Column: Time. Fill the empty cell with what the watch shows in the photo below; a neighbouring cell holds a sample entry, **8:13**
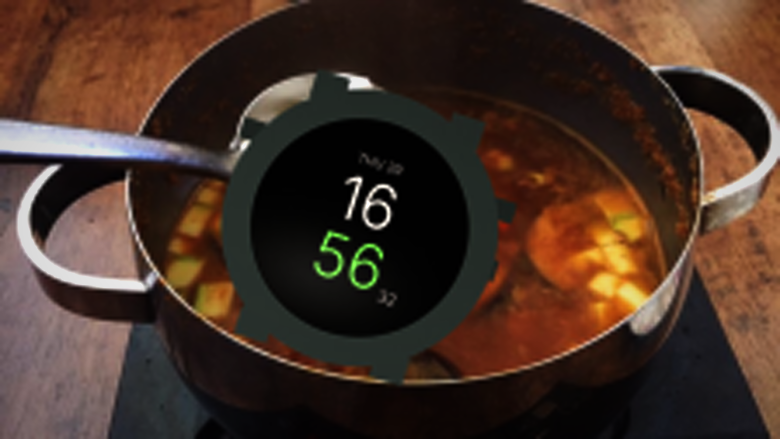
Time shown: **16:56**
